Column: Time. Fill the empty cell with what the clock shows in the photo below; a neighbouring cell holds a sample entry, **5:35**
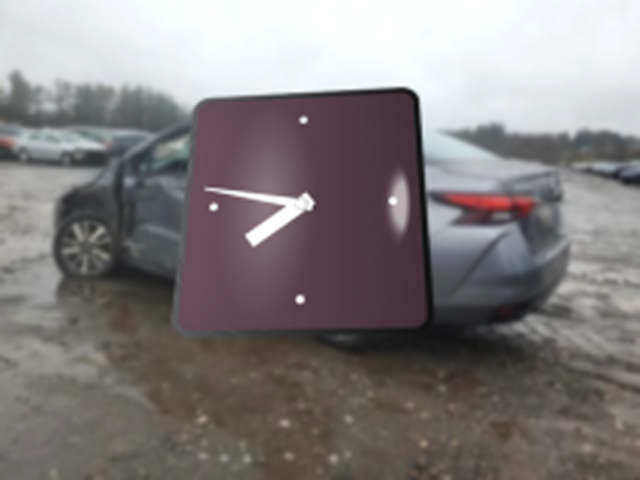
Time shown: **7:47**
